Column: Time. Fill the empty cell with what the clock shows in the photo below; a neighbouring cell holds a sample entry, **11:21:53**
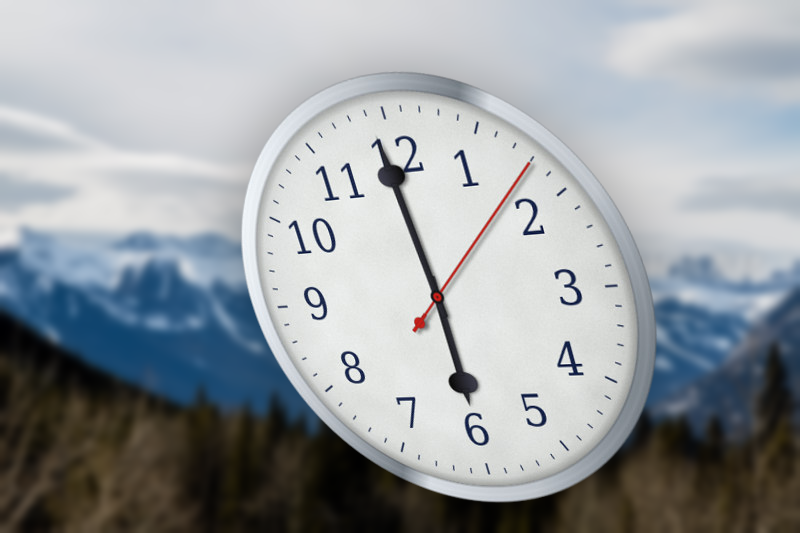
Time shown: **5:59:08**
